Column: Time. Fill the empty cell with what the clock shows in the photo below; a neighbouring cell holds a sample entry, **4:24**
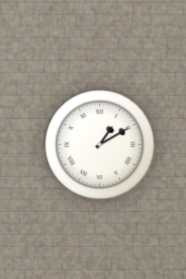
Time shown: **1:10**
